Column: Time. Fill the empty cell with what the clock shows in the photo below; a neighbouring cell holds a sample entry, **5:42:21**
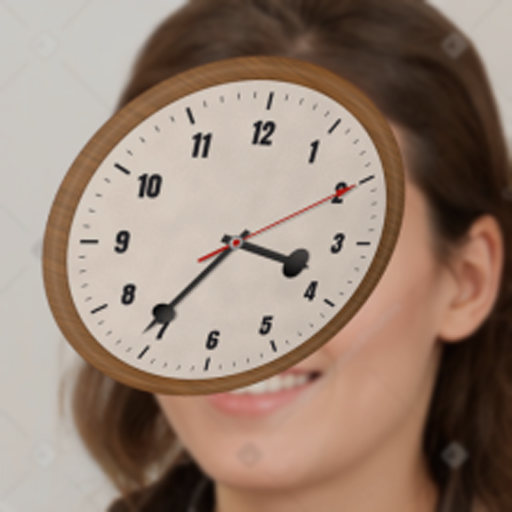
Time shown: **3:36:10**
